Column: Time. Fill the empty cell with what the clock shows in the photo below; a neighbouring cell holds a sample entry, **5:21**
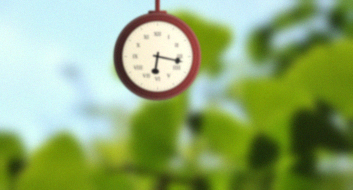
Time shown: **6:17**
